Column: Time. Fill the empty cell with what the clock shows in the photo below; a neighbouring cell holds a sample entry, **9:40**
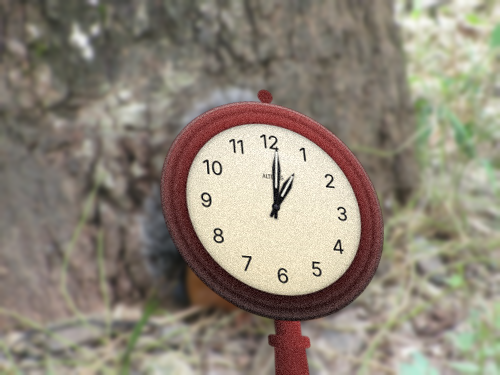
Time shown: **1:01**
